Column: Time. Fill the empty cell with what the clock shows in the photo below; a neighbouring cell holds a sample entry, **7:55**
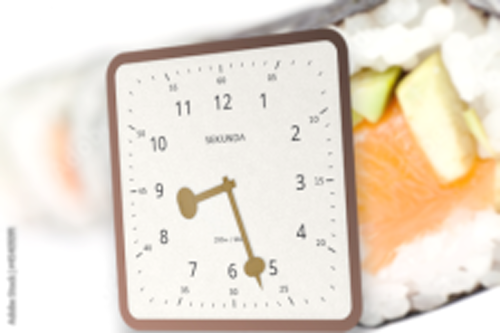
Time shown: **8:27**
